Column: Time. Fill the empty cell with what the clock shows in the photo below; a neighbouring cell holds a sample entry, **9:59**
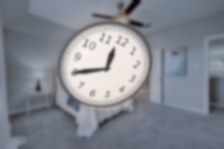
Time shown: **11:40**
